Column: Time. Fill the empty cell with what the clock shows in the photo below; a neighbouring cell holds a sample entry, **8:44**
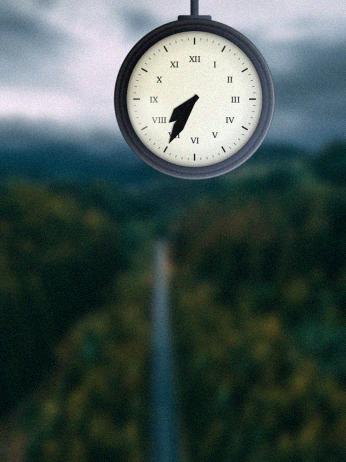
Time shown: **7:35**
